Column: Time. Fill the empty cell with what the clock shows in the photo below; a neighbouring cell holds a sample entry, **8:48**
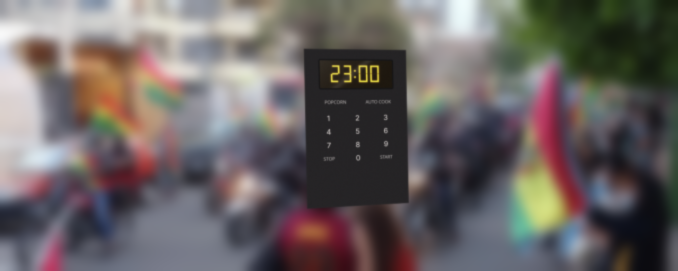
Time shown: **23:00**
